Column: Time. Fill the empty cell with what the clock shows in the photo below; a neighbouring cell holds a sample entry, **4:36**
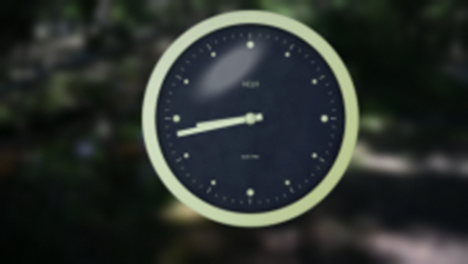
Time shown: **8:43**
